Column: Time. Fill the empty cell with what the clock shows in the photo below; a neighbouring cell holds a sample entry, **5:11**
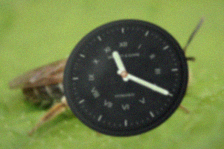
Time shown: **11:20**
